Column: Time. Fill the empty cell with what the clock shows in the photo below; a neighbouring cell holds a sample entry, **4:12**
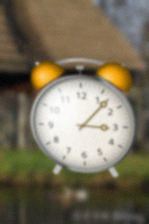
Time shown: **3:07**
